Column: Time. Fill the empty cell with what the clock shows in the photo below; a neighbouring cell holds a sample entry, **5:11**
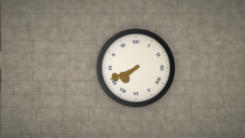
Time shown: **7:41**
